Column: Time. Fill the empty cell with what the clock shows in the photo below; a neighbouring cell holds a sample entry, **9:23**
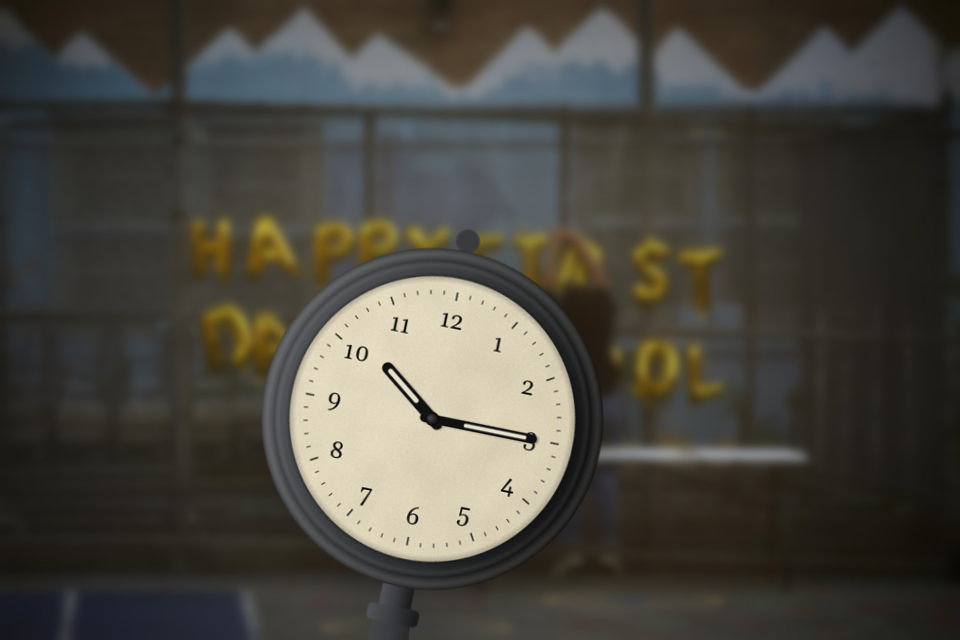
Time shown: **10:15**
